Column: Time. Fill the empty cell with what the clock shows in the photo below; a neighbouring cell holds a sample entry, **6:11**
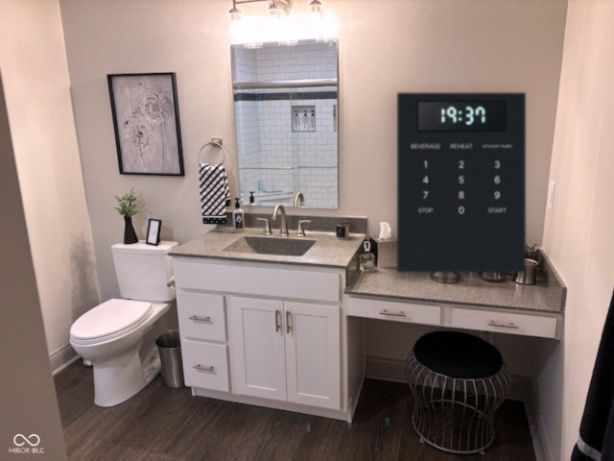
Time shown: **19:37**
